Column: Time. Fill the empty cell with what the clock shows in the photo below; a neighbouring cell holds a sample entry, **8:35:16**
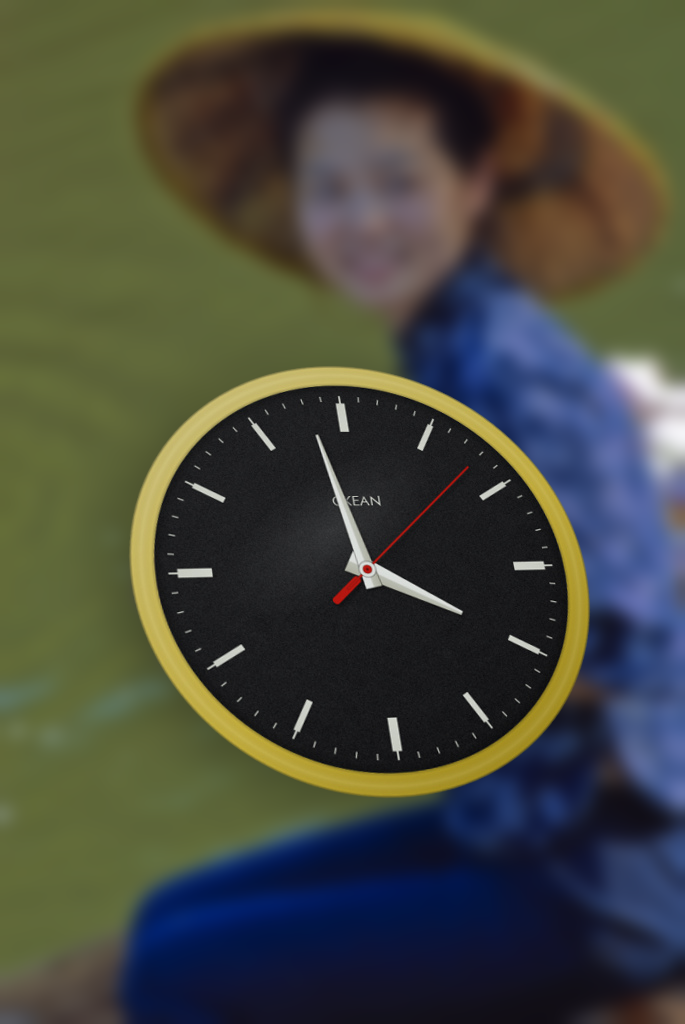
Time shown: **3:58:08**
